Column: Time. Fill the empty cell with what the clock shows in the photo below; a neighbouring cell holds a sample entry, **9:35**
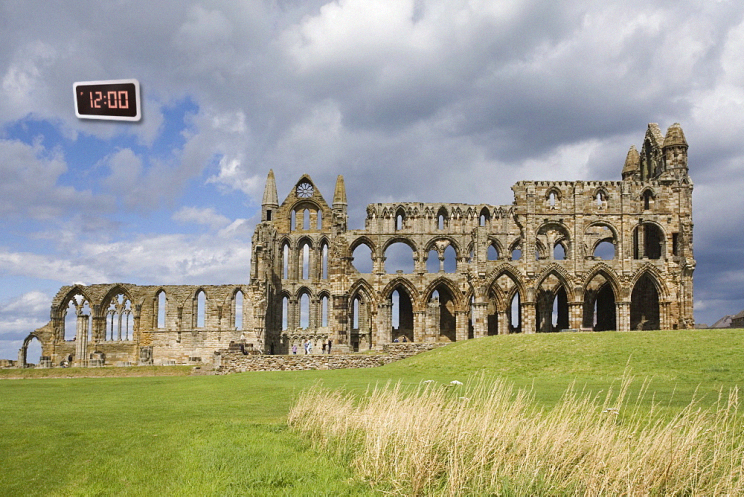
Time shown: **12:00**
